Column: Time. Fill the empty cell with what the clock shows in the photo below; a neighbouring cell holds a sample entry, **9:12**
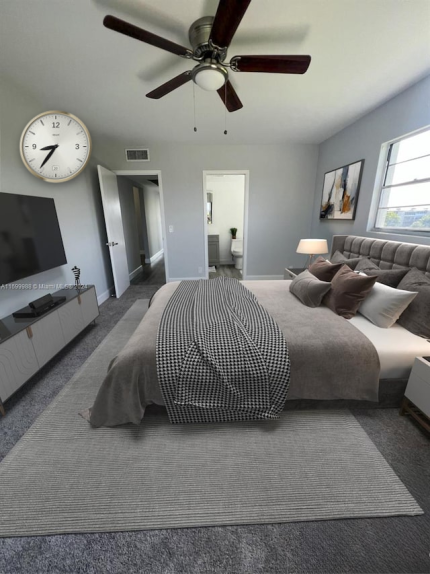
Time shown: **8:36**
